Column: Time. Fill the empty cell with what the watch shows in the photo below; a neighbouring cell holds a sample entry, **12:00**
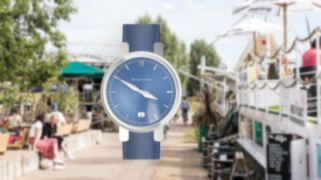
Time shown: **3:50**
